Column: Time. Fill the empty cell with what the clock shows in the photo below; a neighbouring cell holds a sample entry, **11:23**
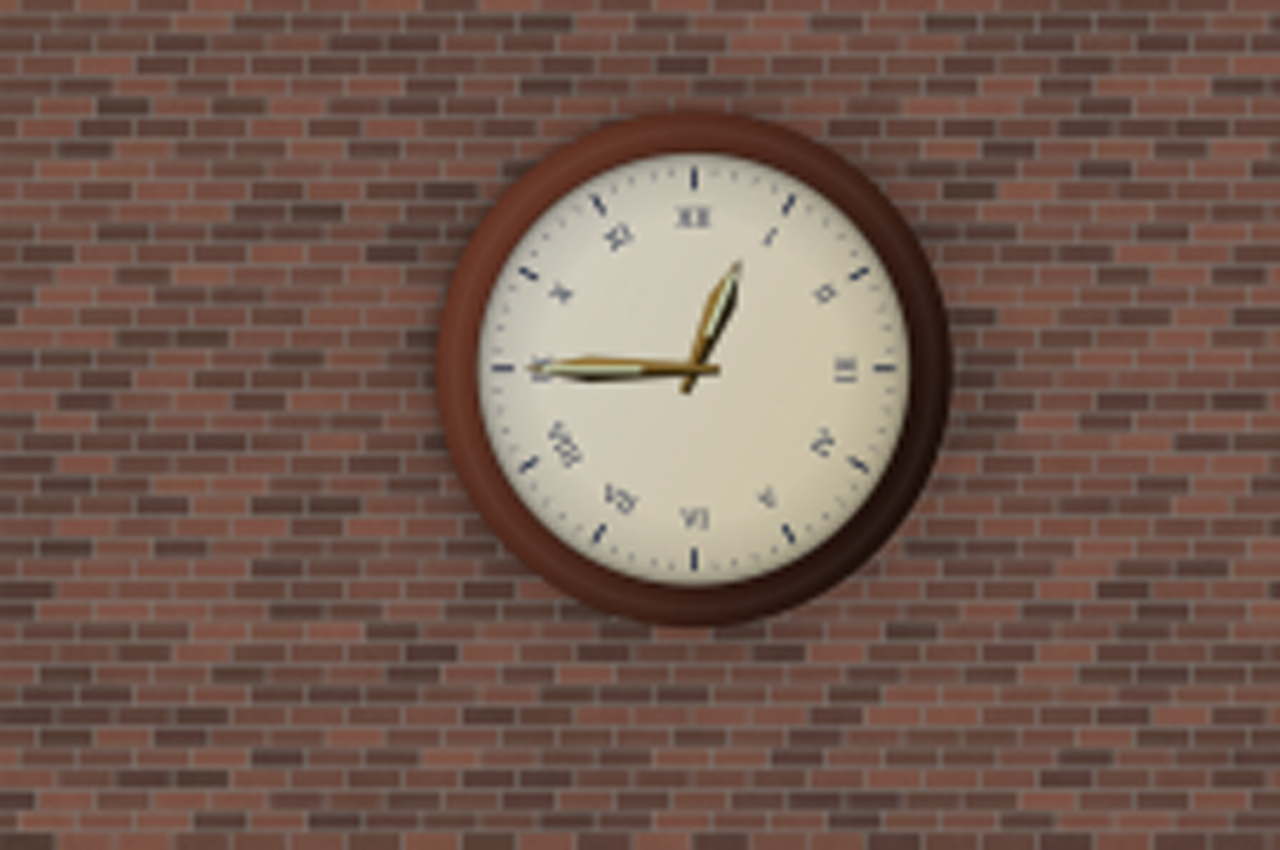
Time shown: **12:45**
